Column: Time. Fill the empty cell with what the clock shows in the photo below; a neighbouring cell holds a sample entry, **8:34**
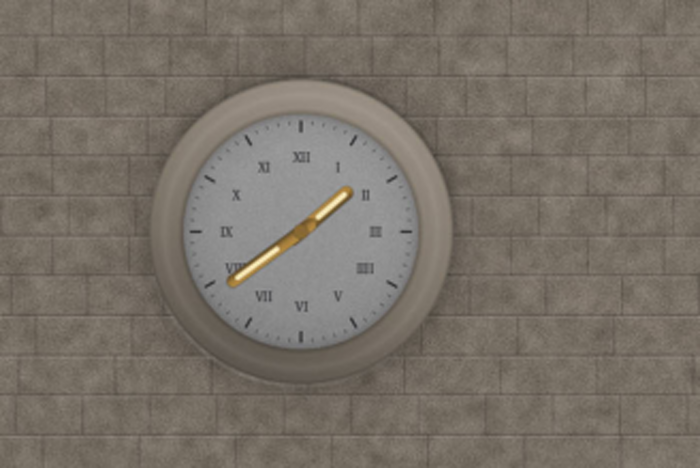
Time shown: **1:39**
